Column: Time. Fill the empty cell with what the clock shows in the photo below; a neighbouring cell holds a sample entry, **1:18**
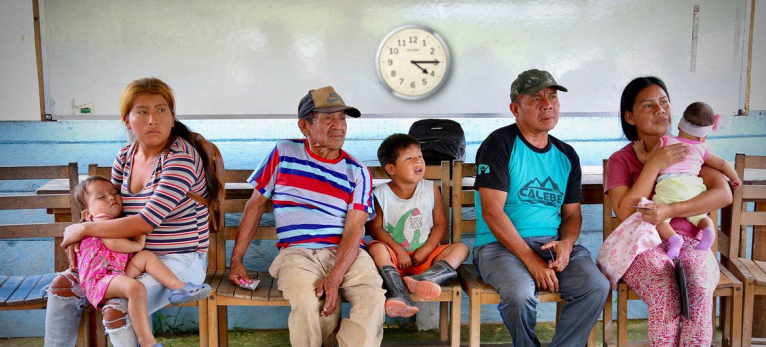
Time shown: **4:15**
